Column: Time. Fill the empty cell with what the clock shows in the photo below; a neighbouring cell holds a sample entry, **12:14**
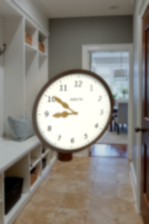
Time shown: **8:51**
